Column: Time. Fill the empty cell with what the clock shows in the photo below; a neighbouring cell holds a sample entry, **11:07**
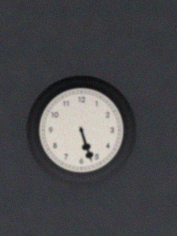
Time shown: **5:27**
